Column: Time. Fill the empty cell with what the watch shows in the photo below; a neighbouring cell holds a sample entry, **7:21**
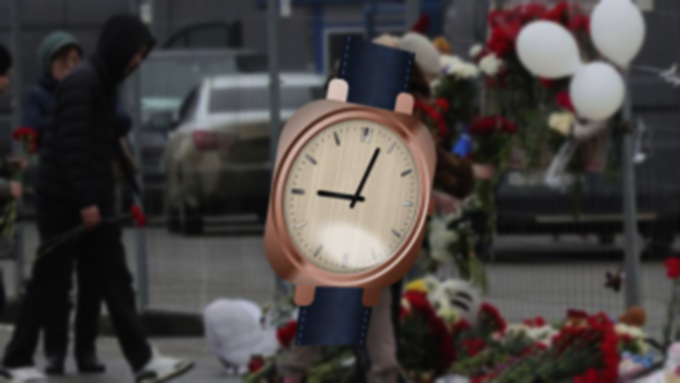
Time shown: **9:03**
